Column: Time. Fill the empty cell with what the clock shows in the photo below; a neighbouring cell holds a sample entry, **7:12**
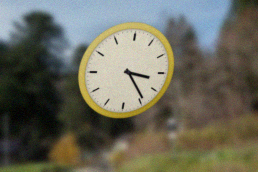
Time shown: **3:24**
